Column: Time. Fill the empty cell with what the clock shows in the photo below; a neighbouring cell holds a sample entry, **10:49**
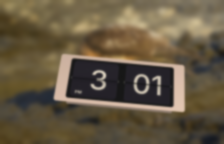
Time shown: **3:01**
